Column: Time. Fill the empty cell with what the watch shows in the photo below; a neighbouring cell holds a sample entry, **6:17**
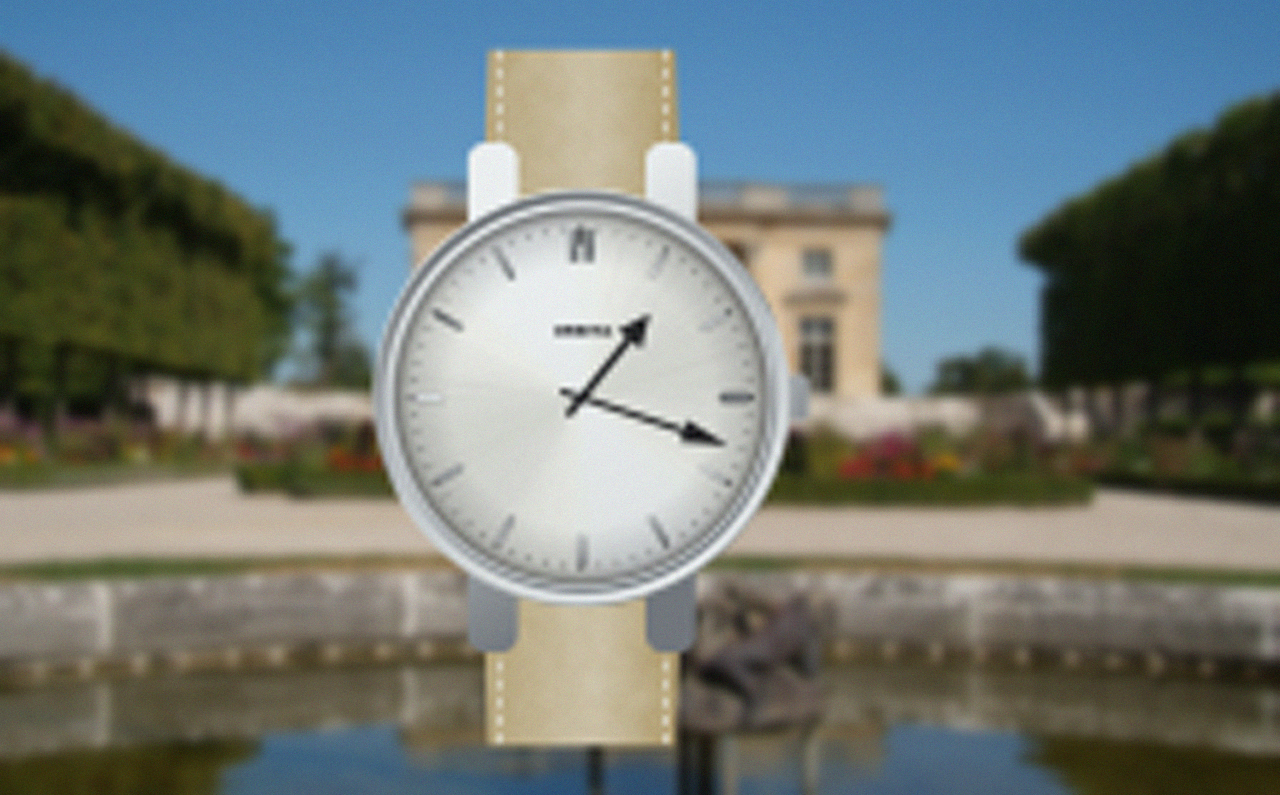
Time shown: **1:18**
